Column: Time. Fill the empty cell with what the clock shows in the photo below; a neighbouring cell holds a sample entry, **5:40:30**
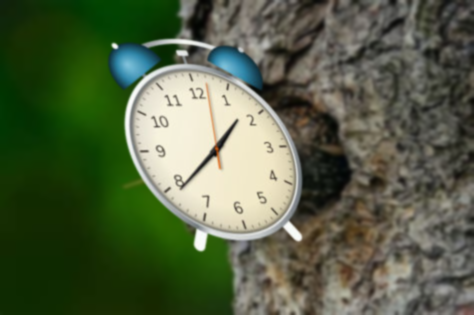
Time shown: **1:39:02**
